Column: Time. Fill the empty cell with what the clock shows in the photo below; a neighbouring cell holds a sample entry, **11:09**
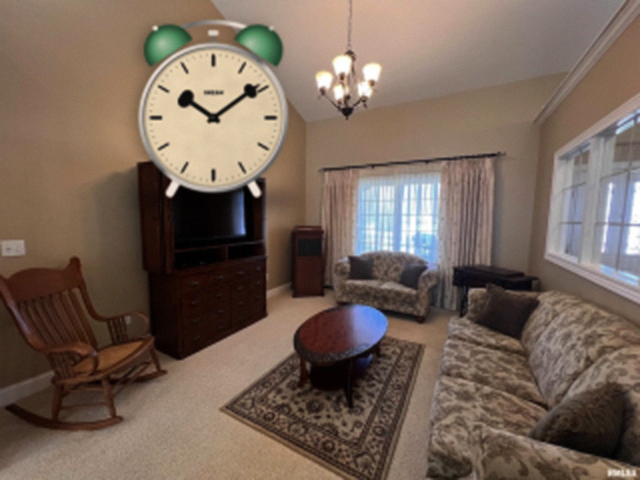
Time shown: **10:09**
